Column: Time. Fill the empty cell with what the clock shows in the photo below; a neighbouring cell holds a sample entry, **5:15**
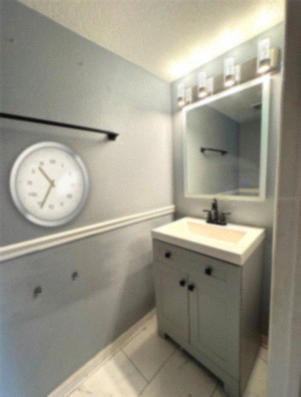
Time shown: **10:34**
